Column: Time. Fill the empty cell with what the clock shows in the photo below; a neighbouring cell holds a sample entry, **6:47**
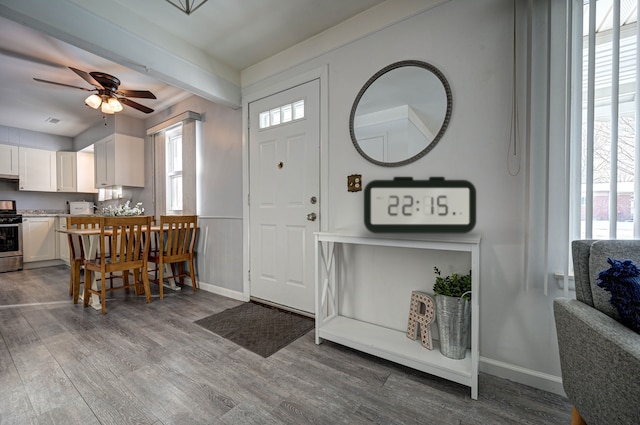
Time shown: **22:15**
